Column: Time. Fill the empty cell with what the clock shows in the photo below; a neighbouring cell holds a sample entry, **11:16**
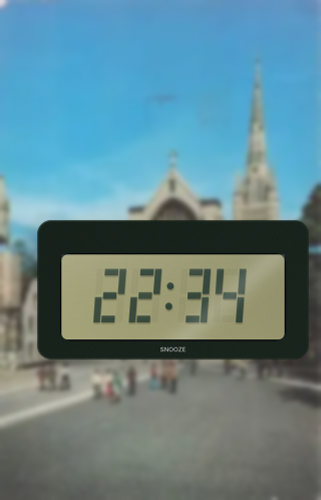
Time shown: **22:34**
